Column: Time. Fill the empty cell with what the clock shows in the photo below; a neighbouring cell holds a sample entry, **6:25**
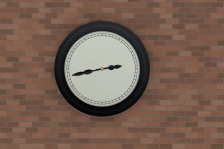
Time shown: **2:43**
